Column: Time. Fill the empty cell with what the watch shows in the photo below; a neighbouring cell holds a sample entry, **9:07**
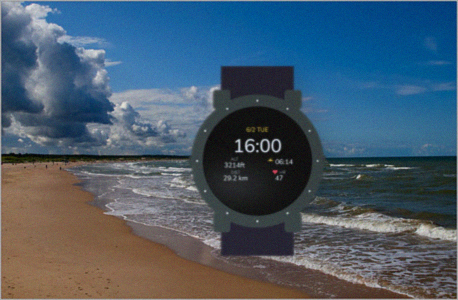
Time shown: **16:00**
